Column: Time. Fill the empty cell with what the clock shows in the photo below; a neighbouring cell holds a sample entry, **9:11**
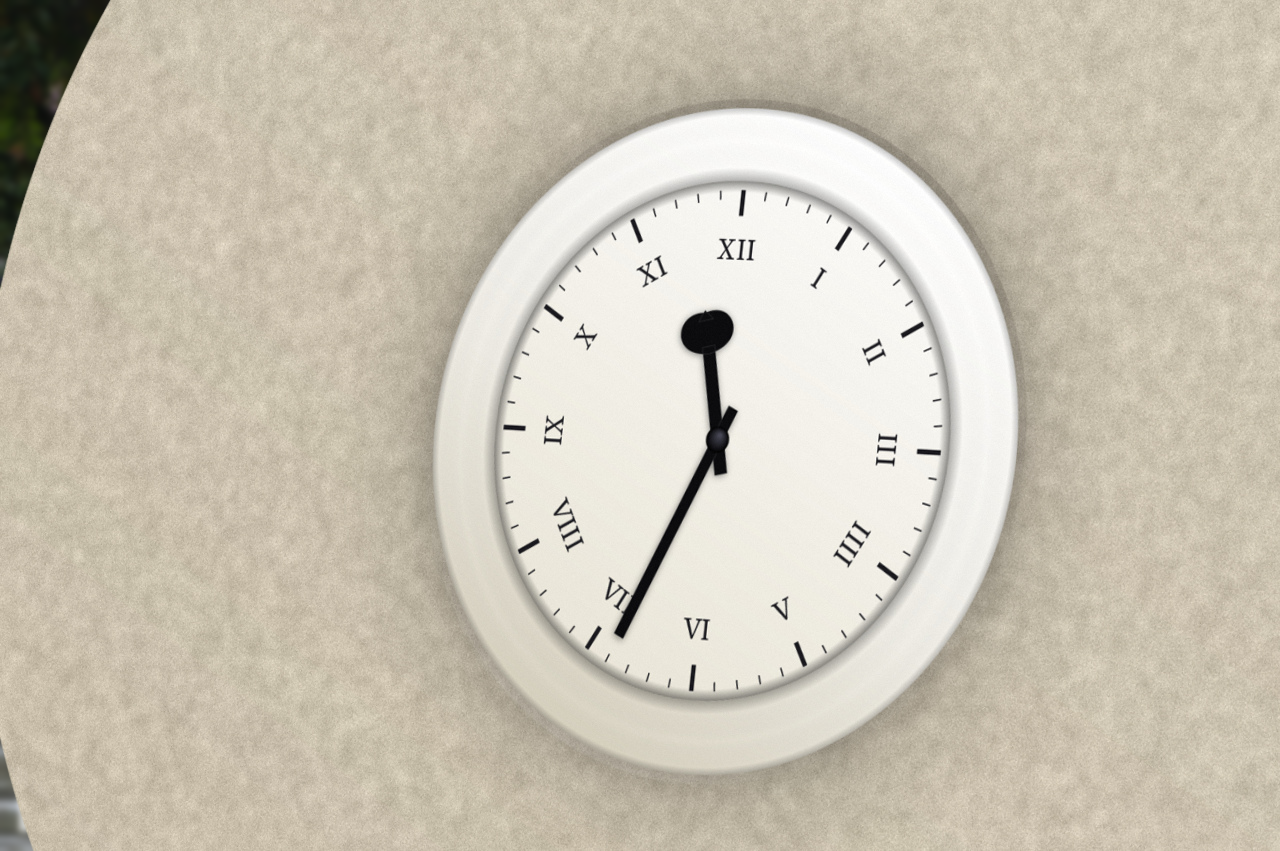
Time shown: **11:34**
